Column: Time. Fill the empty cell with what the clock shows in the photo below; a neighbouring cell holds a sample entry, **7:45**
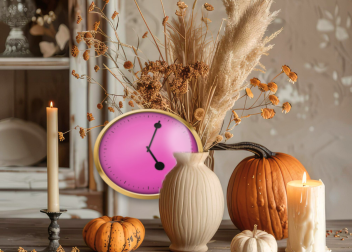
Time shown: **5:03**
